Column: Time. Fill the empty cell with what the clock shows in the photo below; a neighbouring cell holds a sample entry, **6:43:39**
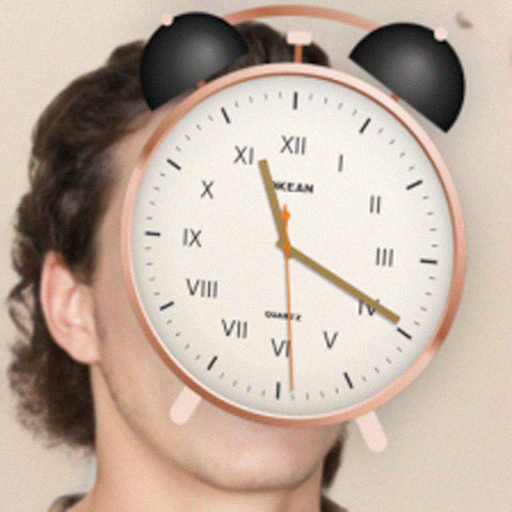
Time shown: **11:19:29**
